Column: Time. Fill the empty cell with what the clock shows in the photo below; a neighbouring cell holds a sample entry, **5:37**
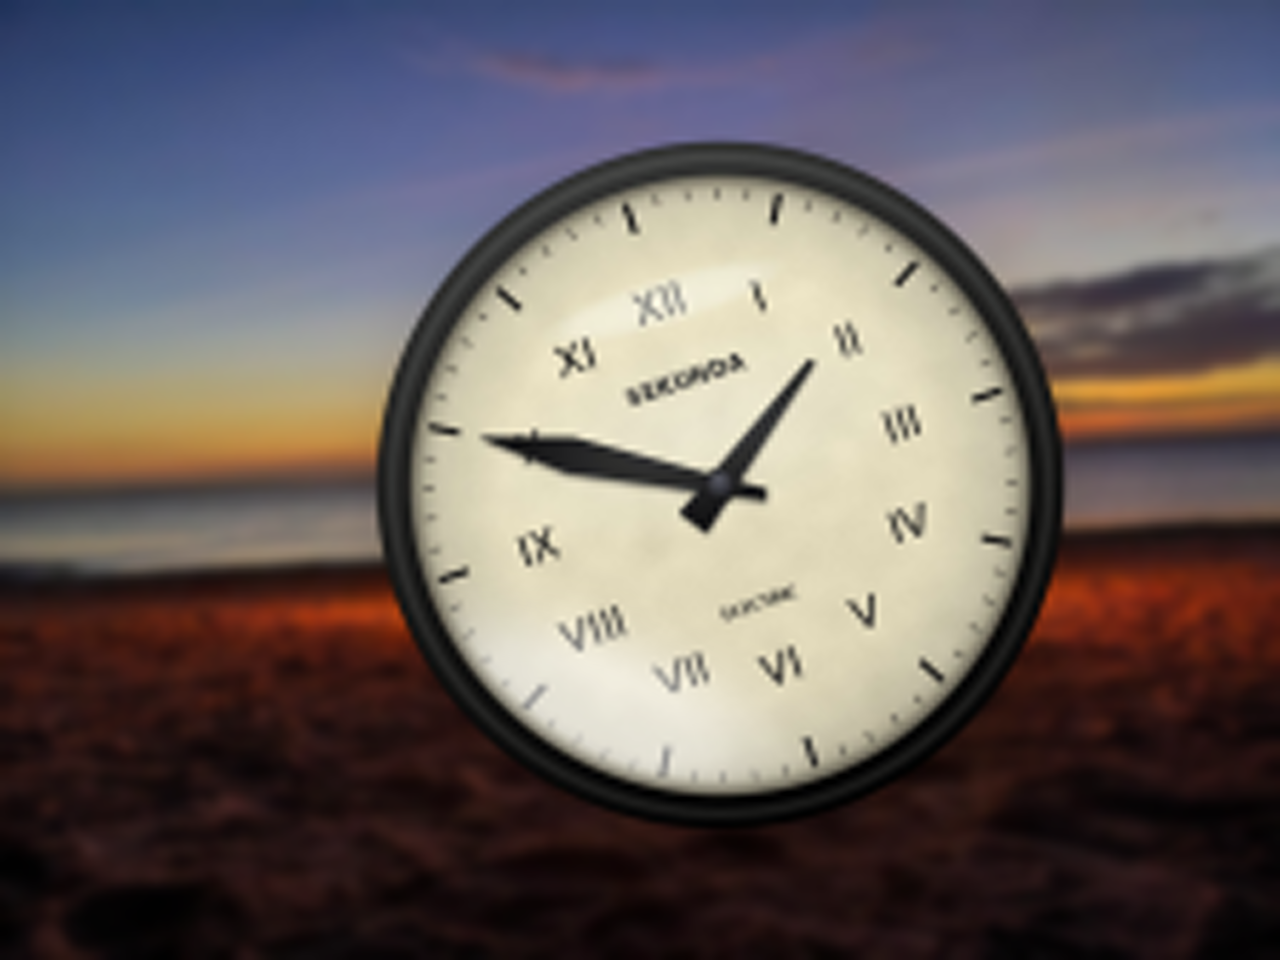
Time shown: **1:50**
